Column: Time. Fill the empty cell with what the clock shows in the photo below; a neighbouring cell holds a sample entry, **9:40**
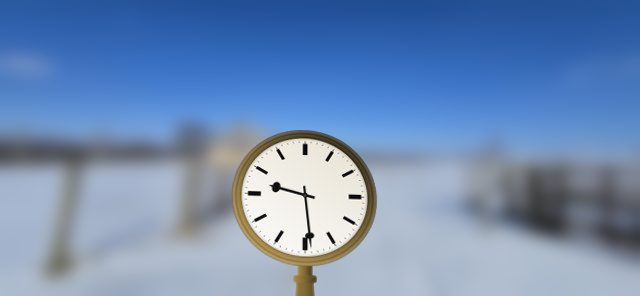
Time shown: **9:29**
